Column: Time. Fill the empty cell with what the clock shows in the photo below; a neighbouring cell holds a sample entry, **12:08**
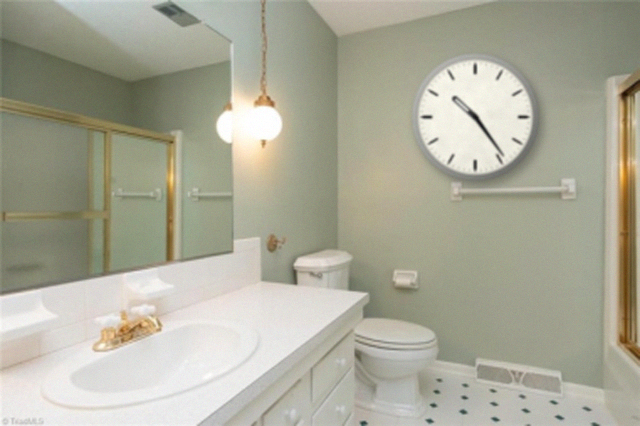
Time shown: **10:24**
